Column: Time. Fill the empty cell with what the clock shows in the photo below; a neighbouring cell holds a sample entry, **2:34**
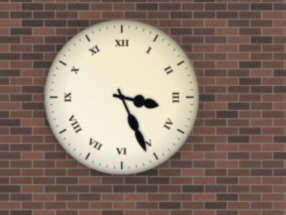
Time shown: **3:26**
